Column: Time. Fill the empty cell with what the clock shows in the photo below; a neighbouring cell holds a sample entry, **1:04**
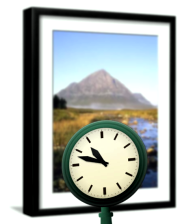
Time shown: **10:48**
